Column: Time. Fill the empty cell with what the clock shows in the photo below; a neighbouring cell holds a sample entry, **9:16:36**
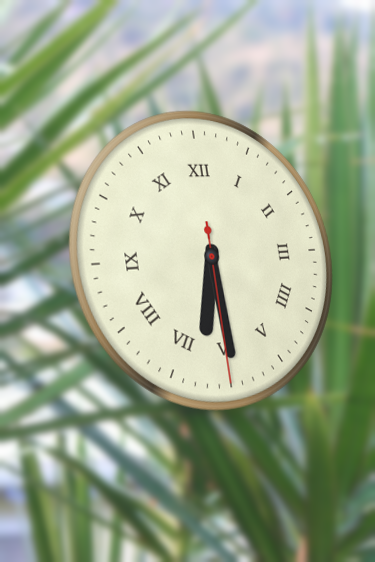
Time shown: **6:29:30**
